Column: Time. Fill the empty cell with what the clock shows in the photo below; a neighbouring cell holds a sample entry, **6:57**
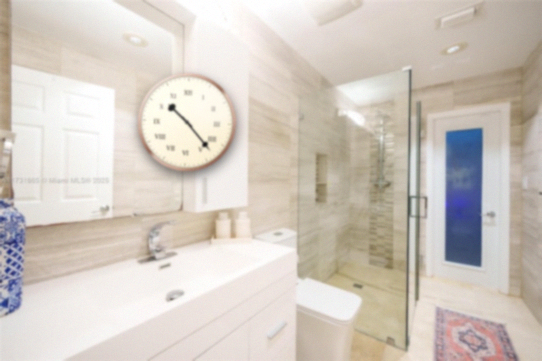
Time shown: **10:23**
